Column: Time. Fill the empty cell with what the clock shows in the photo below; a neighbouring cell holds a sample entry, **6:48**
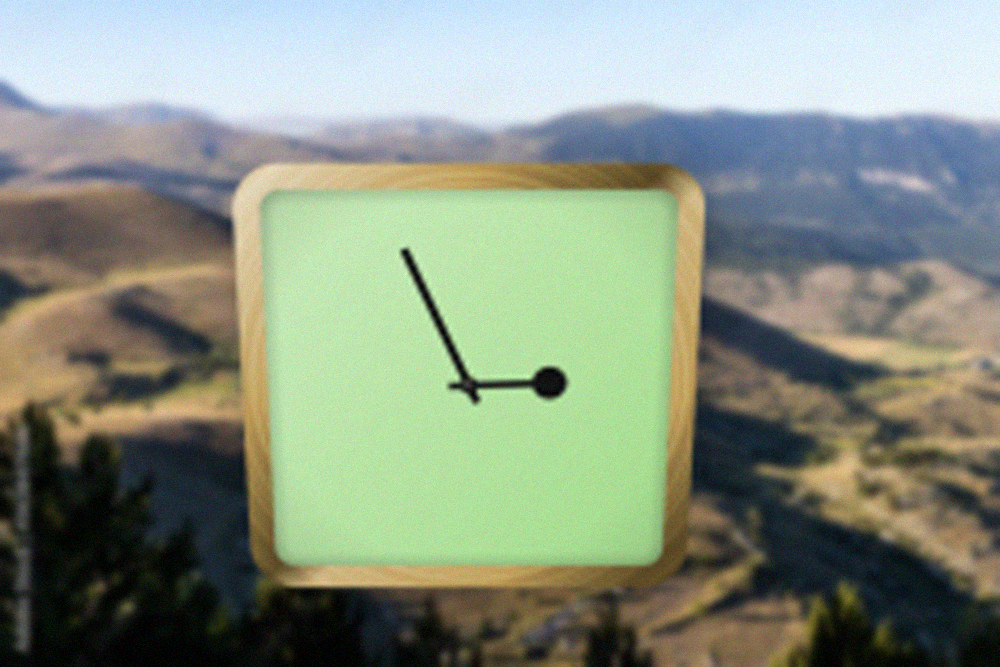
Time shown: **2:56**
